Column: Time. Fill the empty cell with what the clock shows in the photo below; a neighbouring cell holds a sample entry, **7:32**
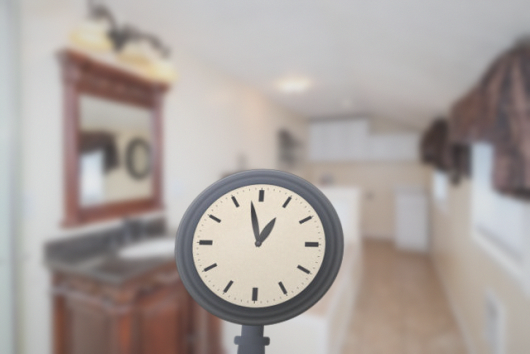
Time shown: **12:58**
